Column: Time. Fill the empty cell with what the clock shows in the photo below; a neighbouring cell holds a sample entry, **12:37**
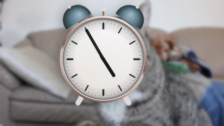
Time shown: **4:55**
